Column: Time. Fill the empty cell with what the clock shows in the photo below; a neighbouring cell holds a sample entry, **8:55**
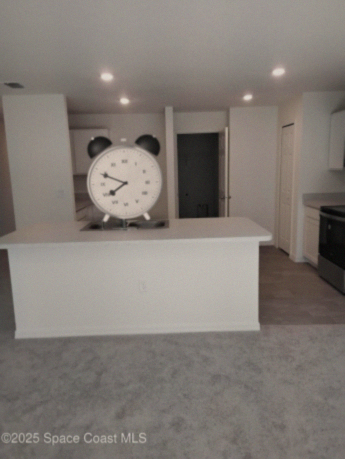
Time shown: **7:49**
